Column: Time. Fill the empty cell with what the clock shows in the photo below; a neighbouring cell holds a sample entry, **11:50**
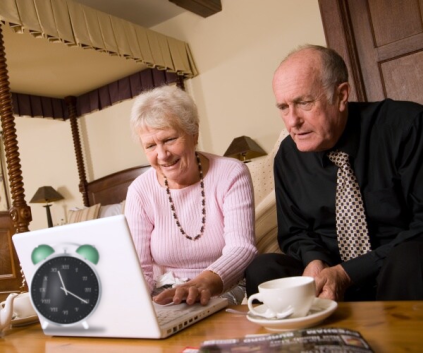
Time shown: **11:20**
